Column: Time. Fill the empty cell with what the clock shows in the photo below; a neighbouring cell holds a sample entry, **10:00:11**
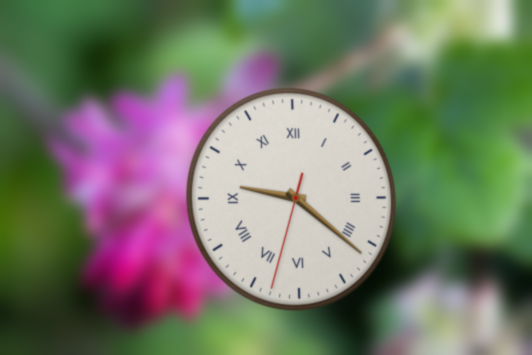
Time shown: **9:21:33**
